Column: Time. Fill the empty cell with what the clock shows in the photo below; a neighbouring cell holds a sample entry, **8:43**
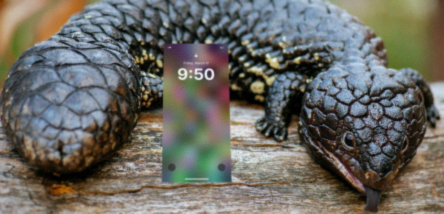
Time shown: **9:50**
